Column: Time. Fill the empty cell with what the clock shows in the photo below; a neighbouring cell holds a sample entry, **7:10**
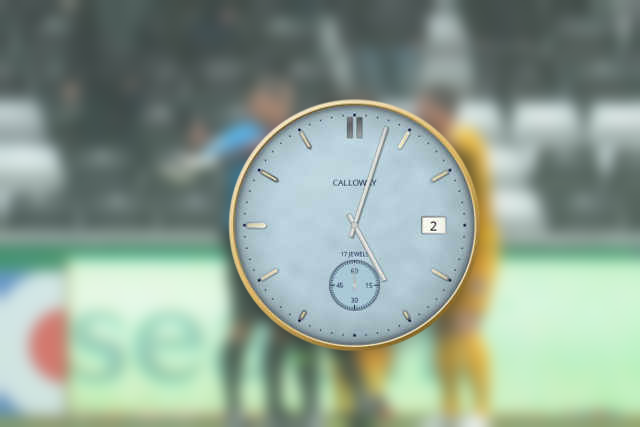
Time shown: **5:03**
